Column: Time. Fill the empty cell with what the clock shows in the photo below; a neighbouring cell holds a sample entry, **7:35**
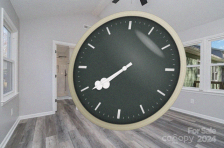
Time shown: **7:39**
